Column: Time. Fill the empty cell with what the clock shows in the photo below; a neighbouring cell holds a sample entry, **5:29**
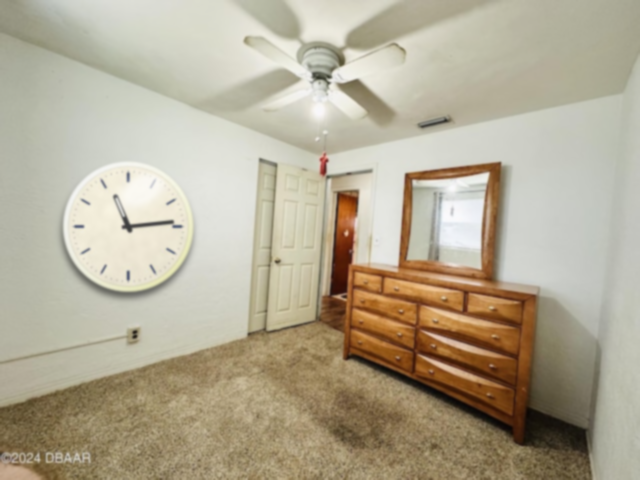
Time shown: **11:14**
